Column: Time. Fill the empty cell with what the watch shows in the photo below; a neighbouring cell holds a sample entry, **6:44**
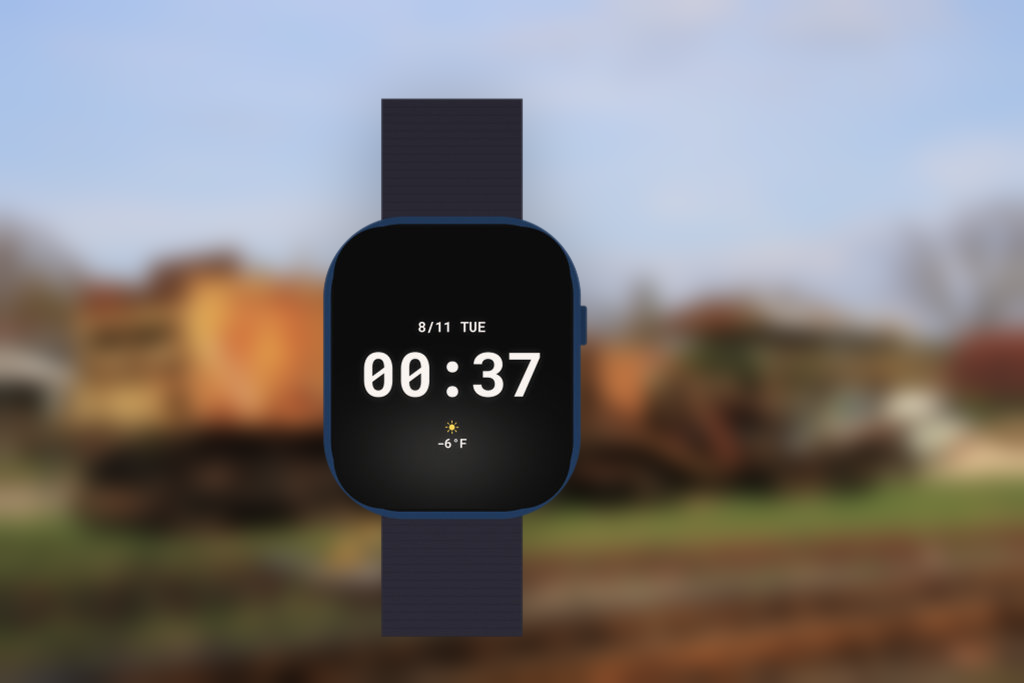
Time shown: **0:37**
